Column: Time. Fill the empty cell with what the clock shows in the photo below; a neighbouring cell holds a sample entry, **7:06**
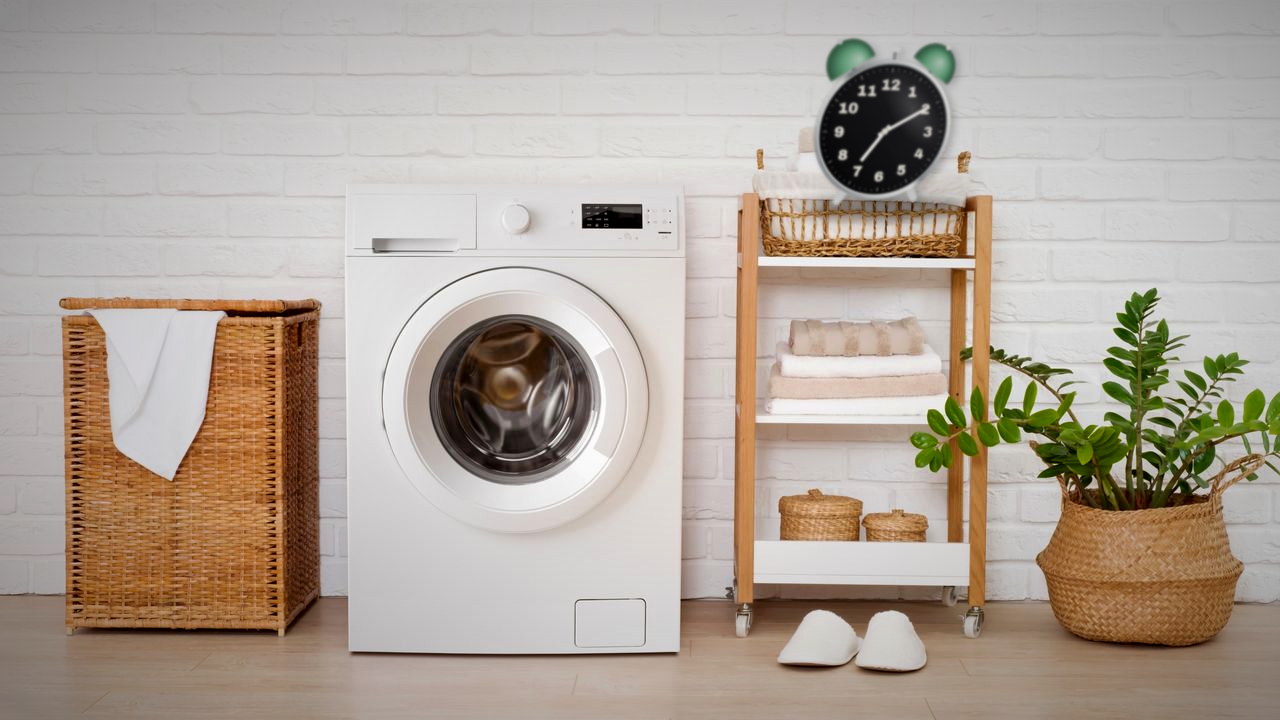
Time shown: **7:10**
